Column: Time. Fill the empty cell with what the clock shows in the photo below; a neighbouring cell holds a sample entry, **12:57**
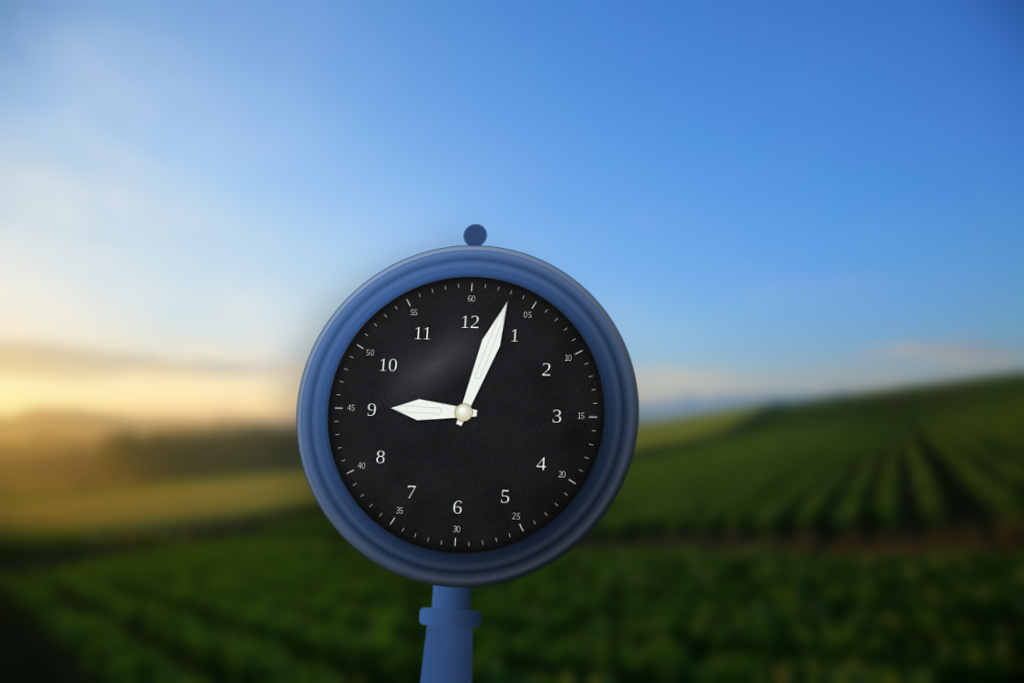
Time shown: **9:03**
